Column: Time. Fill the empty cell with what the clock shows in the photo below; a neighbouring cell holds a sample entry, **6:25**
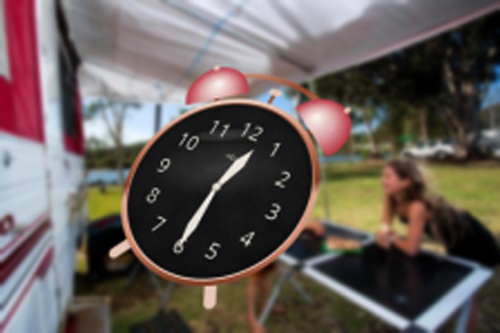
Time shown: **12:30**
